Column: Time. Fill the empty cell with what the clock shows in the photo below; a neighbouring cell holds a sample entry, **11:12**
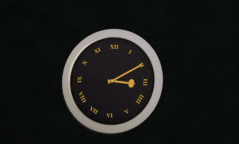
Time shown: **3:10**
